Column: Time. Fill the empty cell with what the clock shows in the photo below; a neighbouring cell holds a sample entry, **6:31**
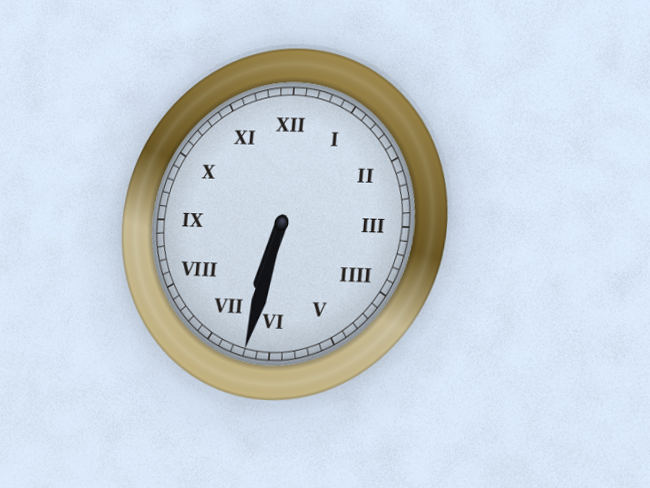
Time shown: **6:32**
